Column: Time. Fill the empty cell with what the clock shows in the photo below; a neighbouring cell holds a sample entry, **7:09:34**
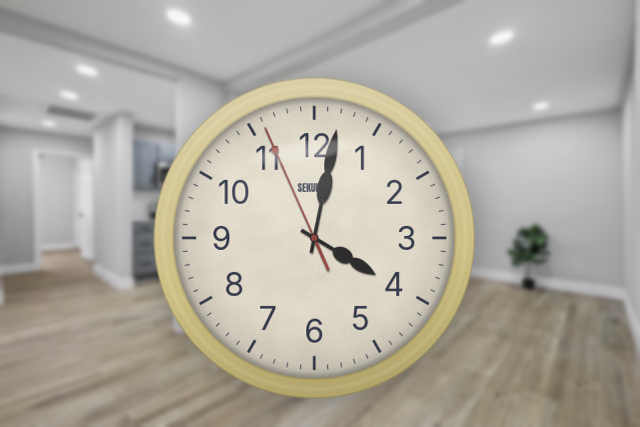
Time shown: **4:01:56**
